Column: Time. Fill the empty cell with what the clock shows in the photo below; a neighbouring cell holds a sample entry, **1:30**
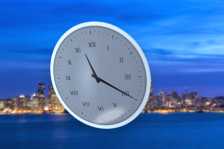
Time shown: **11:20**
